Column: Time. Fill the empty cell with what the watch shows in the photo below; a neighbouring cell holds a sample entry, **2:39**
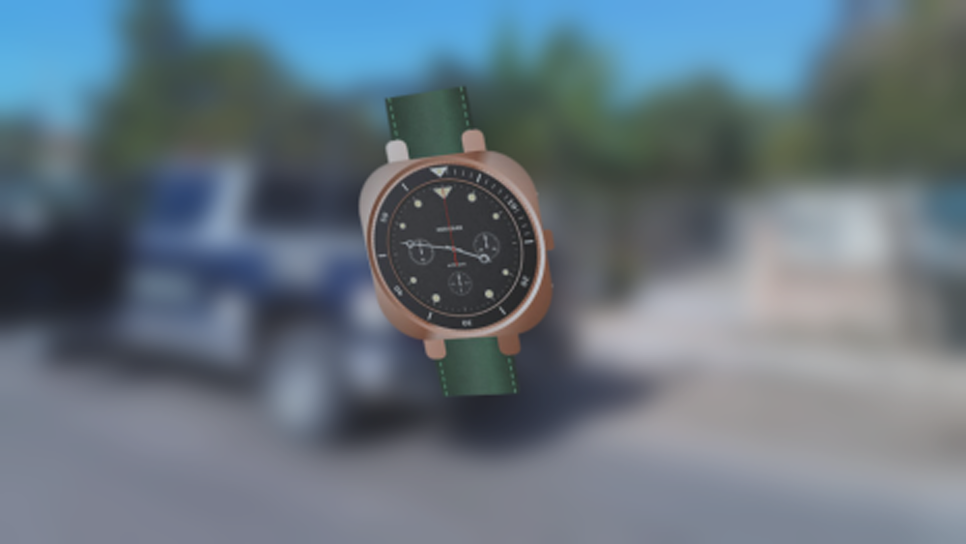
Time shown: **3:47**
